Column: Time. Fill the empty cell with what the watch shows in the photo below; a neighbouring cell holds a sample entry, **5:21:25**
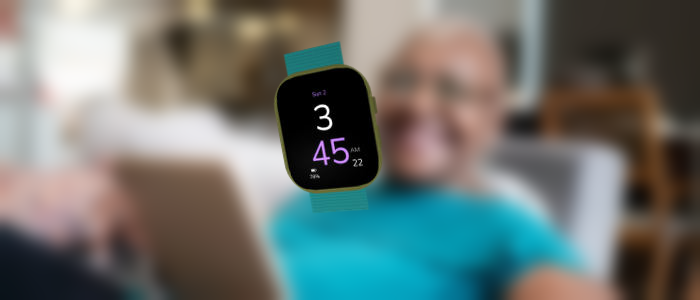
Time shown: **3:45:22**
